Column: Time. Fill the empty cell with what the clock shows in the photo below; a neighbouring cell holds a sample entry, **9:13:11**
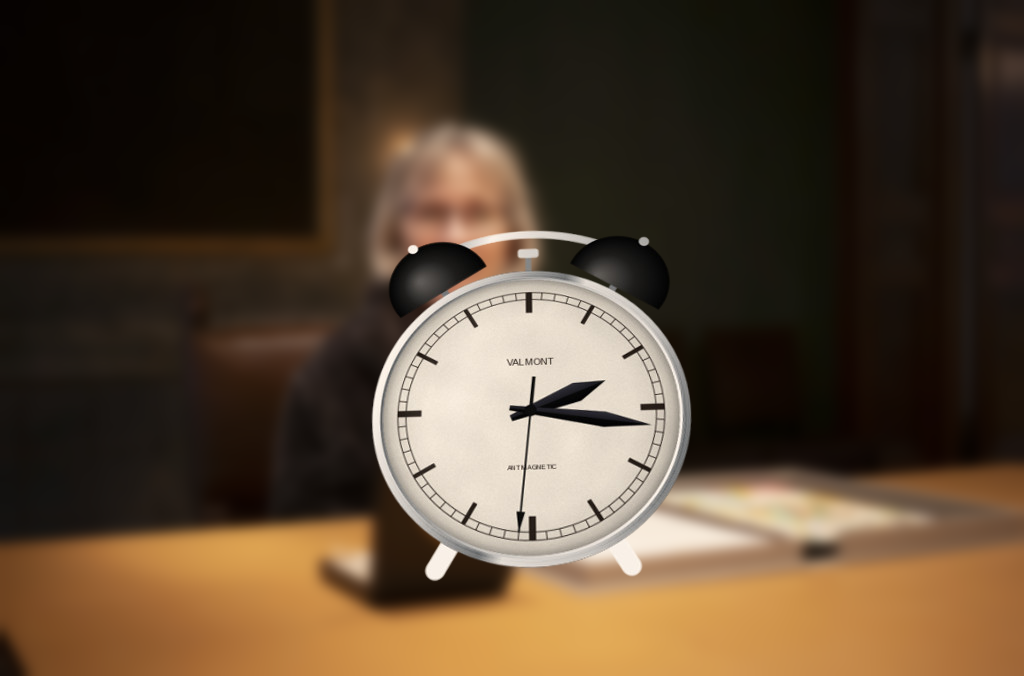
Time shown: **2:16:31**
